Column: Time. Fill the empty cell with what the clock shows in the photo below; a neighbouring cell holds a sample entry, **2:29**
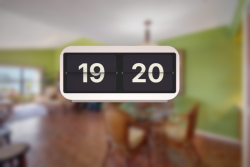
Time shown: **19:20**
